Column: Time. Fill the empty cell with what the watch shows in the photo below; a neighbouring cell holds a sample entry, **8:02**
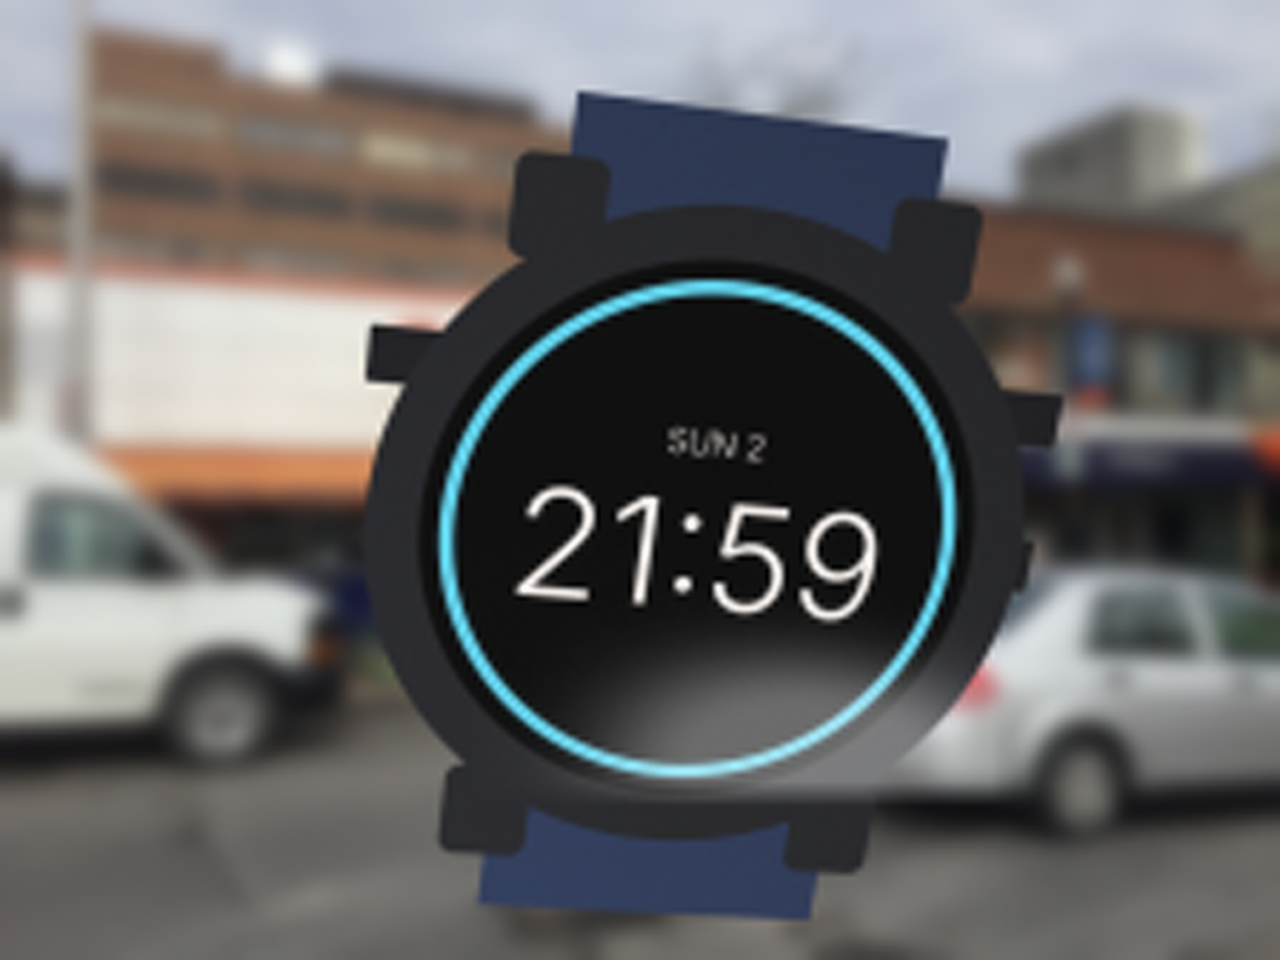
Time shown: **21:59**
